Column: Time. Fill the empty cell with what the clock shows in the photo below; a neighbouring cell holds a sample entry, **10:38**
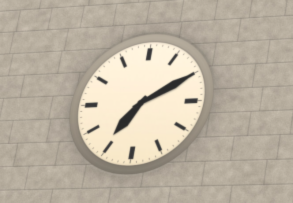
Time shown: **7:10**
